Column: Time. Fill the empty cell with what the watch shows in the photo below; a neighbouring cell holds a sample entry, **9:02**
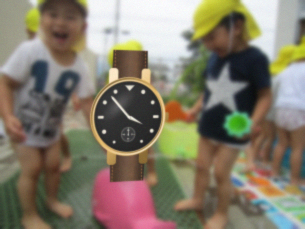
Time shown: **3:53**
